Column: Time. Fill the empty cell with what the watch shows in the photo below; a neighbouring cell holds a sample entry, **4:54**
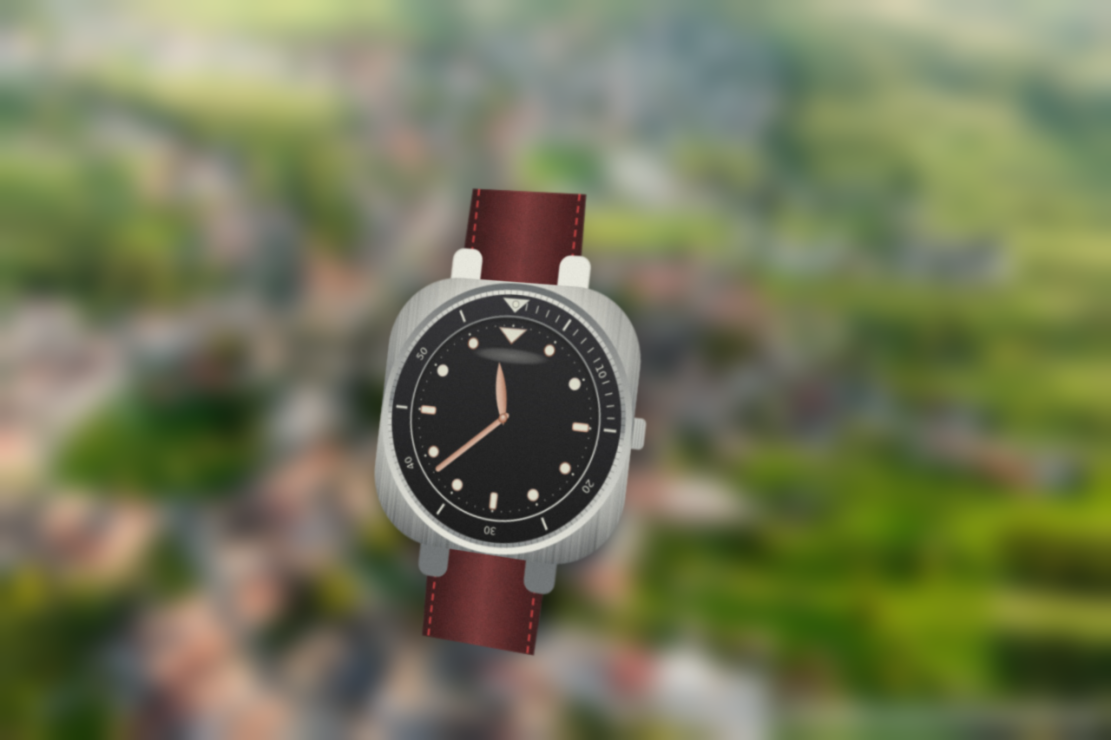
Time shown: **11:38**
